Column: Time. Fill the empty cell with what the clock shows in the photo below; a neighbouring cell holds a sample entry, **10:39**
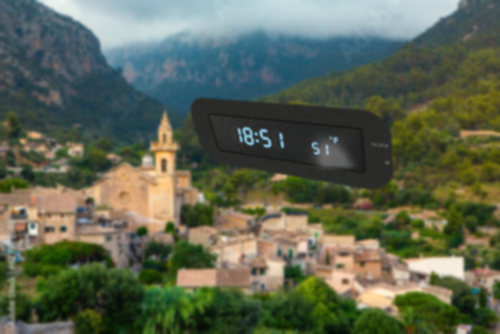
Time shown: **18:51**
